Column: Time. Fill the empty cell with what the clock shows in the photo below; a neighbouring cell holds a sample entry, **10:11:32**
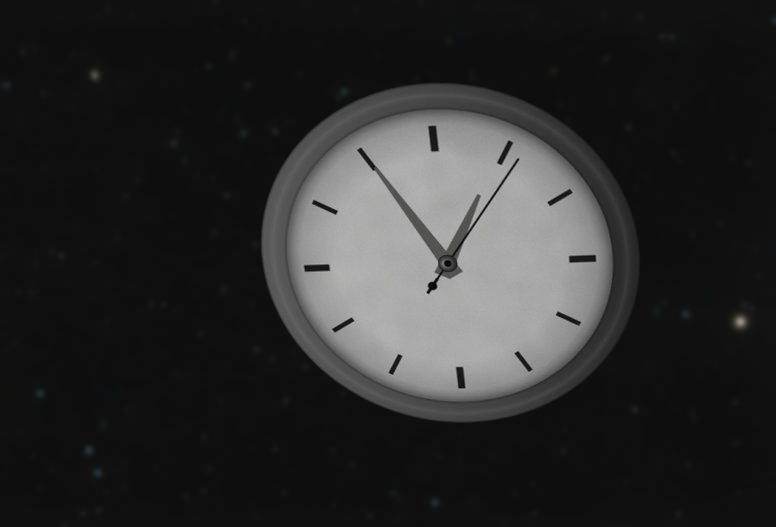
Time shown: **12:55:06**
